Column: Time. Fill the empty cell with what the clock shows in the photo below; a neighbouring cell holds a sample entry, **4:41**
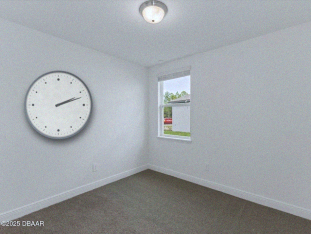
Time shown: **2:12**
